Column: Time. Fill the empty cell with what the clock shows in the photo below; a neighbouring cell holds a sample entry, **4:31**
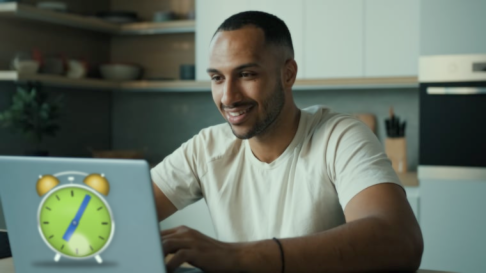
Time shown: **7:05**
